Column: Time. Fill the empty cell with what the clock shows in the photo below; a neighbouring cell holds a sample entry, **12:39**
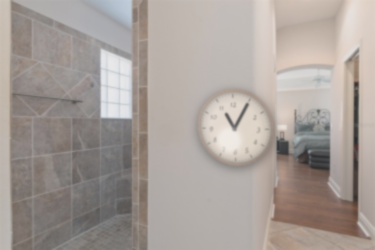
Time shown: **11:05**
